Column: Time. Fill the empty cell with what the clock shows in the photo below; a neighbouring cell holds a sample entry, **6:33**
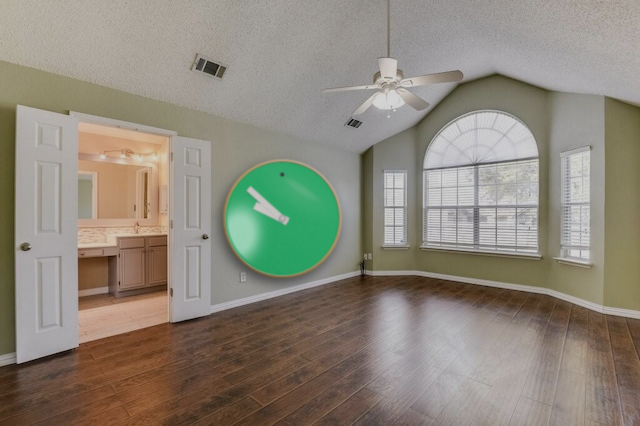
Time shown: **9:52**
